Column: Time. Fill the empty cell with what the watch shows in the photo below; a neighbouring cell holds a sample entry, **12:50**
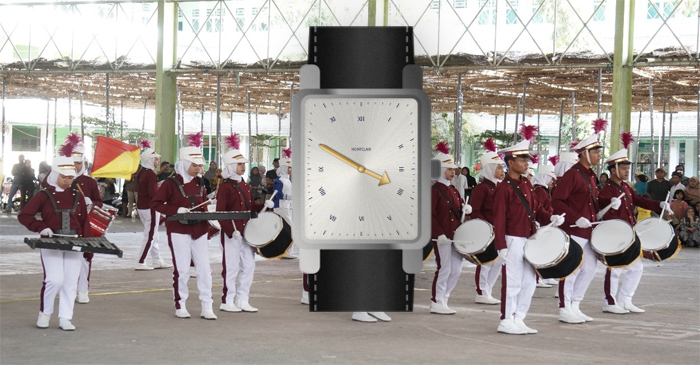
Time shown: **3:50**
